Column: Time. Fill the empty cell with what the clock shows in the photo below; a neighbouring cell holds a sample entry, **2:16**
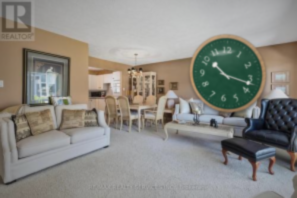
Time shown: **10:17**
